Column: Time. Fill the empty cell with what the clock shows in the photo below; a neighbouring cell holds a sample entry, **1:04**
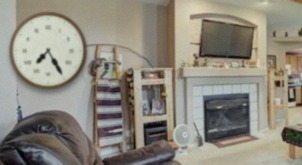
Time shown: **7:25**
